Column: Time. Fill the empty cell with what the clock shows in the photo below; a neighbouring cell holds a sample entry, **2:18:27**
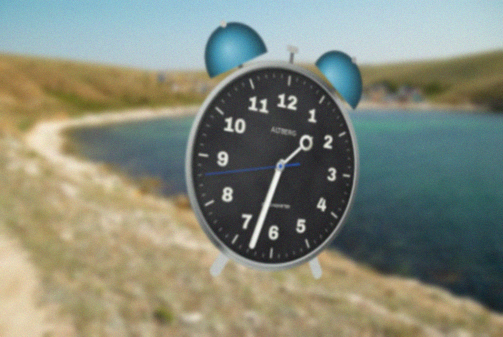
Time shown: **1:32:43**
